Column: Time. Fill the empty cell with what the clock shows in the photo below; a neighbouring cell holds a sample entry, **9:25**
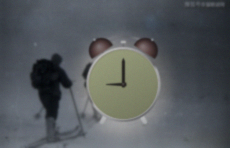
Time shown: **9:00**
